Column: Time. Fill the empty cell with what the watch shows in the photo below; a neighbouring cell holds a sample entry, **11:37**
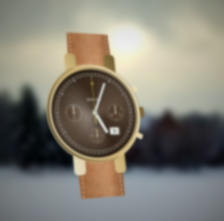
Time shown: **5:04**
